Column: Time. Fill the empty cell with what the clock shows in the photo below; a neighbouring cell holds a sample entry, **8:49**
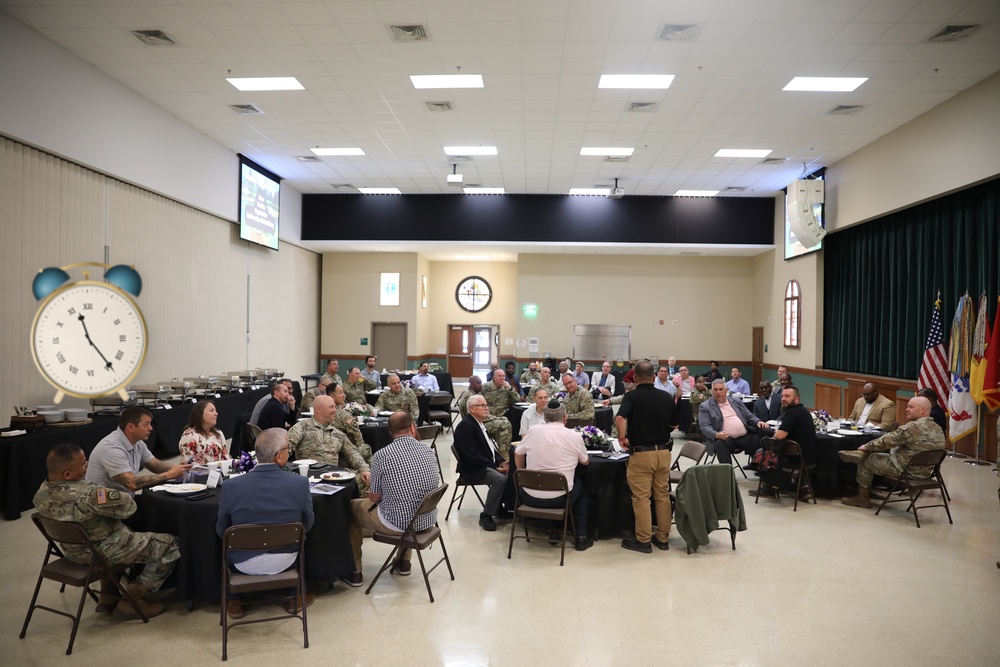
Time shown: **11:24**
